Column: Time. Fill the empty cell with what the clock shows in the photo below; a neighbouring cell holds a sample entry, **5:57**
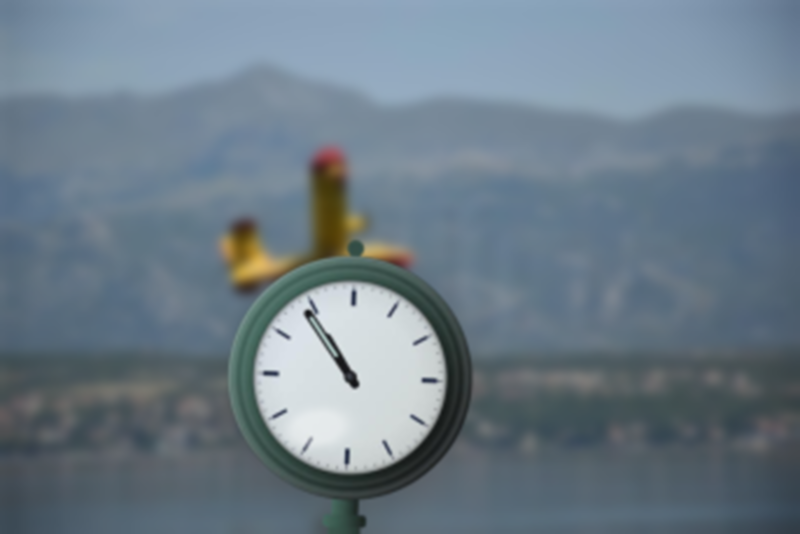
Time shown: **10:54**
